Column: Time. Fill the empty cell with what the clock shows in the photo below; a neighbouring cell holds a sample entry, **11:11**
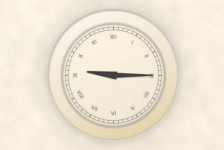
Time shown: **9:15**
